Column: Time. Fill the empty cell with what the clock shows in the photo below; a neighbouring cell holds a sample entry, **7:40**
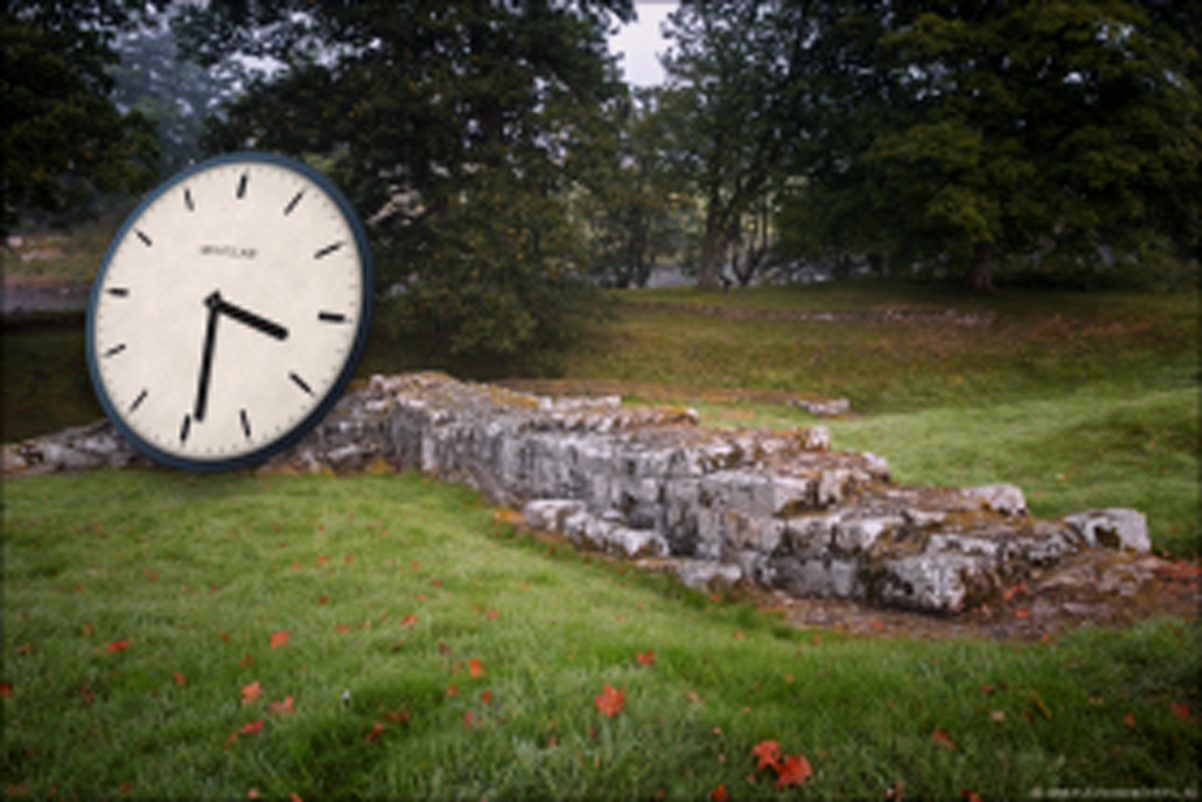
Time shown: **3:29**
